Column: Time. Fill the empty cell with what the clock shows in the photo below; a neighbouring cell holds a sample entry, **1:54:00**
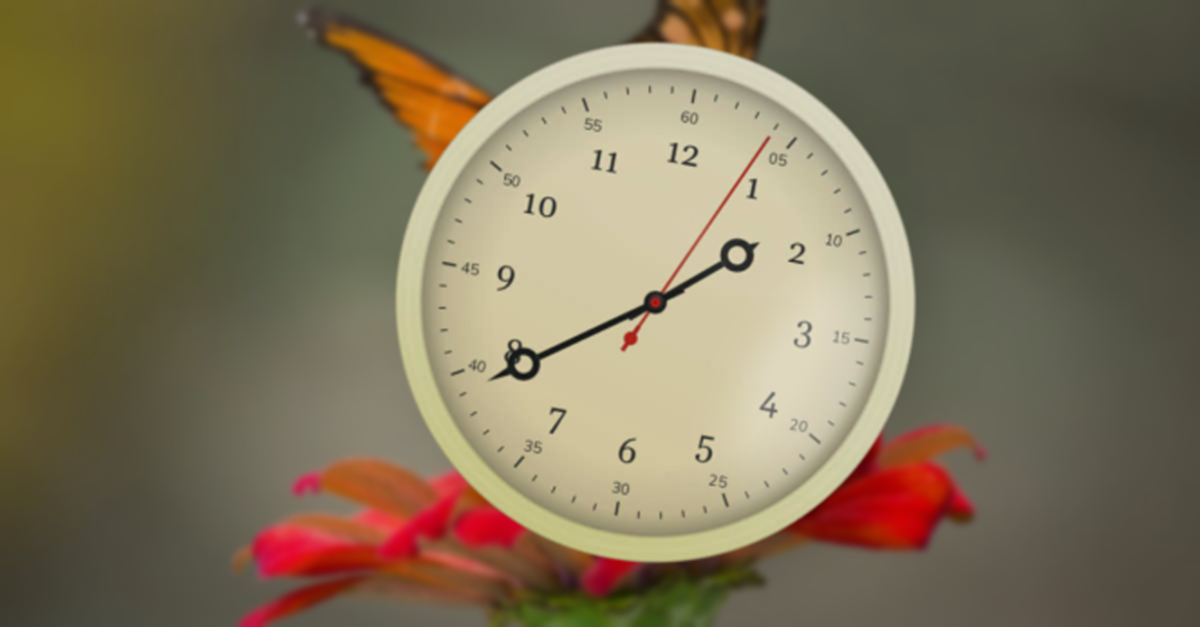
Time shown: **1:39:04**
